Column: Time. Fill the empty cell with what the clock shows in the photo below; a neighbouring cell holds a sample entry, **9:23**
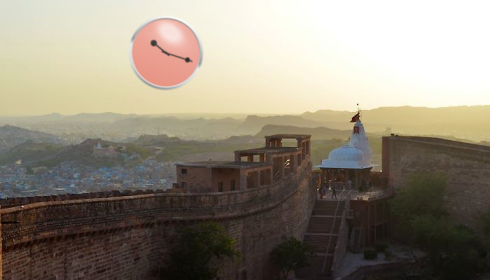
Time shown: **10:18**
